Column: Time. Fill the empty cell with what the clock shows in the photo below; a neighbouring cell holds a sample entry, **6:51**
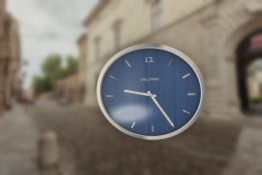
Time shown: **9:25**
